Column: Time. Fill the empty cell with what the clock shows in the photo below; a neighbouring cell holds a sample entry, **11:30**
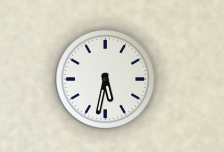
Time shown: **5:32**
